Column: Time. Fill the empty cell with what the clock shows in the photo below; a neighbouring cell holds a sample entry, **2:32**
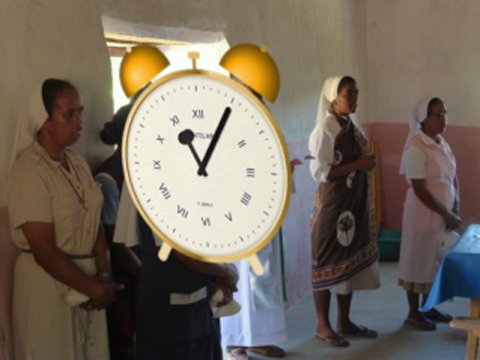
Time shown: **11:05**
